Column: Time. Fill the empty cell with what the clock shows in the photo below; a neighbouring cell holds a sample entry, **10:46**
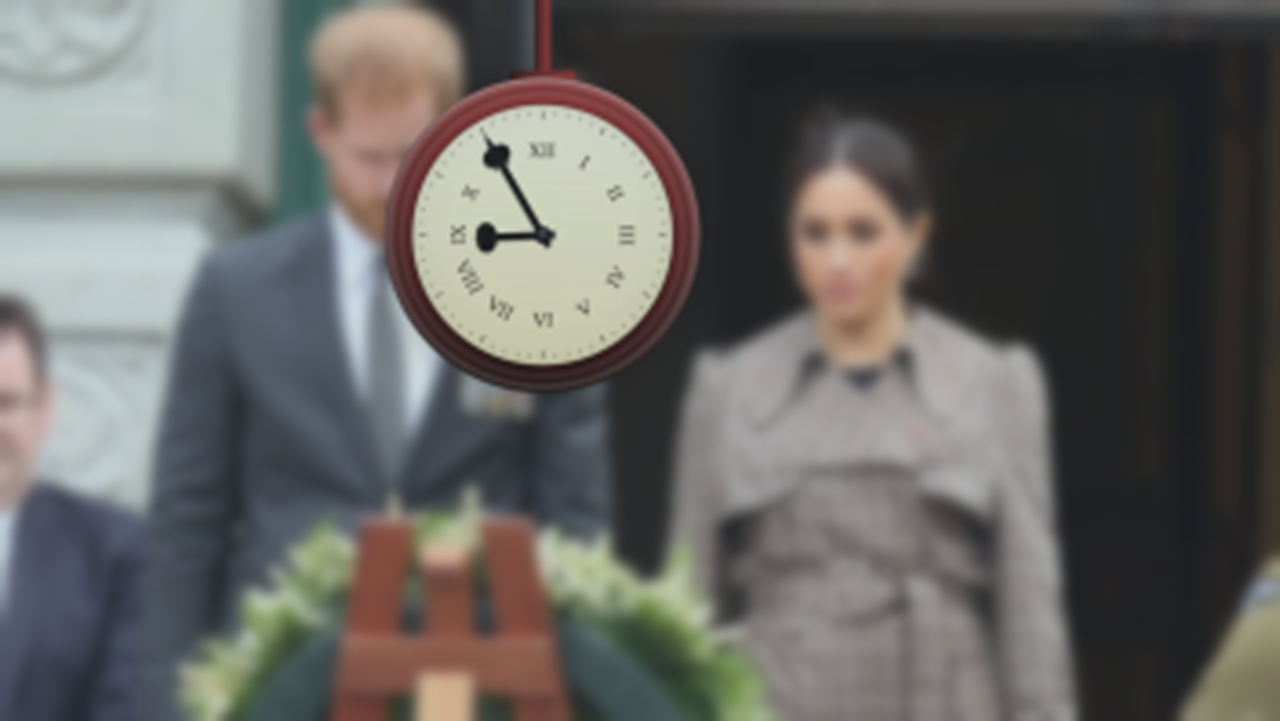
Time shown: **8:55**
